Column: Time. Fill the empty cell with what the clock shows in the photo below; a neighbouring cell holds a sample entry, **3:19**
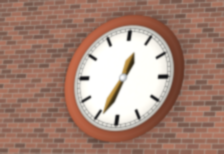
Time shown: **12:34**
